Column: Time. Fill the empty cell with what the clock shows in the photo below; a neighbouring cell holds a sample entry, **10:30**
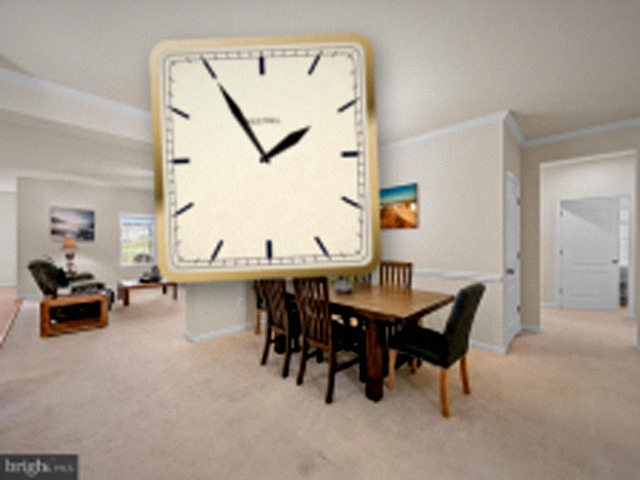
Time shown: **1:55**
